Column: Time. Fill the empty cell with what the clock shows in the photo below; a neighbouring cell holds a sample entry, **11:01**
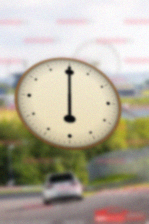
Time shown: **6:00**
